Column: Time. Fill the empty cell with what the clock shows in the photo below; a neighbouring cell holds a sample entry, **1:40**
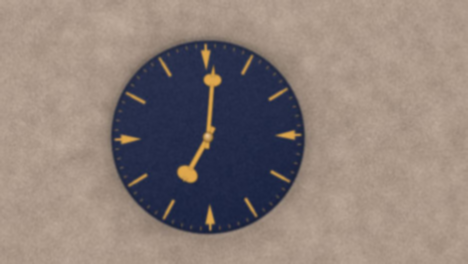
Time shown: **7:01**
